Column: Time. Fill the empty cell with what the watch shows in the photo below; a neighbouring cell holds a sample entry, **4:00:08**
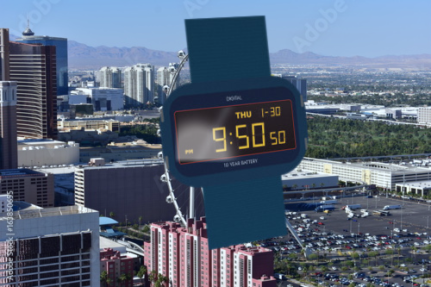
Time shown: **9:50:50**
